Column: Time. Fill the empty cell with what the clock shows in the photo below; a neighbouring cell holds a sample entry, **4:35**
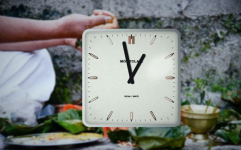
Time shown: **12:58**
